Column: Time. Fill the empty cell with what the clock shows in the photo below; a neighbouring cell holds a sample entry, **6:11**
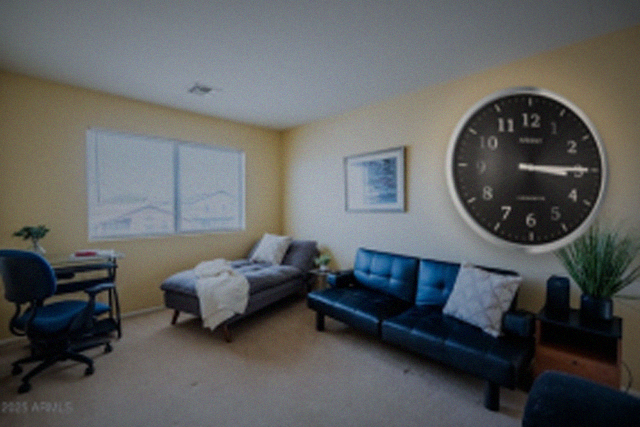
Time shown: **3:15**
